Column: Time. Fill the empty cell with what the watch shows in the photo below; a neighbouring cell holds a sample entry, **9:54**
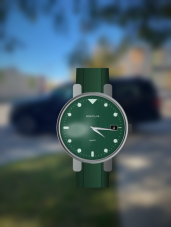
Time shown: **4:16**
